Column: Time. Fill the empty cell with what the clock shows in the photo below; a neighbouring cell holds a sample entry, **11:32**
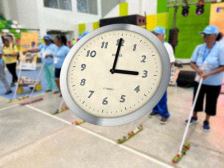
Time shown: **3:00**
